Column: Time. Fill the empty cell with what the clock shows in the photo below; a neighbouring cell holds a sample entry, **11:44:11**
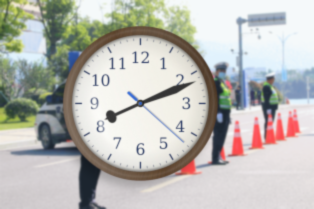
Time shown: **8:11:22**
